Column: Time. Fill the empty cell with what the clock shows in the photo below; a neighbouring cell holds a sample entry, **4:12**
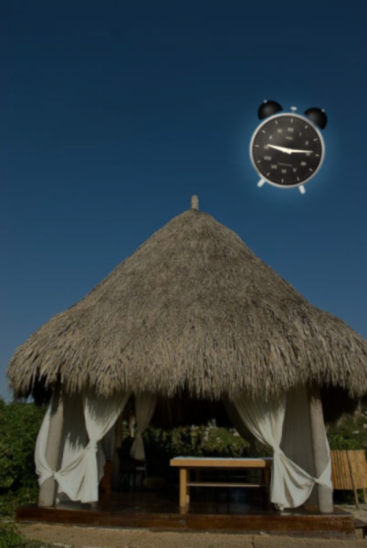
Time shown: **9:14**
